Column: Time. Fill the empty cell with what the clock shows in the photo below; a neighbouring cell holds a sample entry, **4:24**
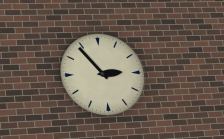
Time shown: **2:54**
